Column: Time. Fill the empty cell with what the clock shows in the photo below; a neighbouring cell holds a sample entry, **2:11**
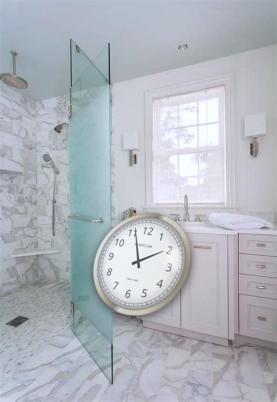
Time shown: **1:56**
